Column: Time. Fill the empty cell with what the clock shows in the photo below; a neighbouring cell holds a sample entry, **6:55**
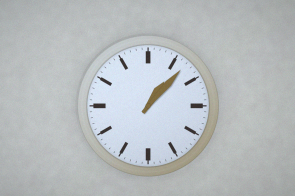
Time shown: **1:07**
